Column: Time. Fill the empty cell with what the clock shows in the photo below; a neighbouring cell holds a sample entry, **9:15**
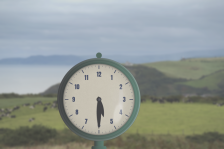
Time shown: **5:30**
